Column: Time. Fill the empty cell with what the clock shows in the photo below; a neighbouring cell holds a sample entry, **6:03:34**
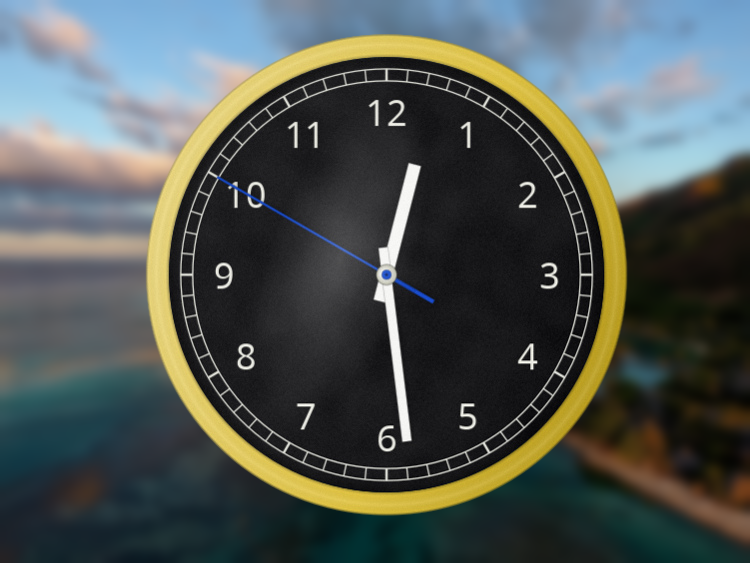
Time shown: **12:28:50**
